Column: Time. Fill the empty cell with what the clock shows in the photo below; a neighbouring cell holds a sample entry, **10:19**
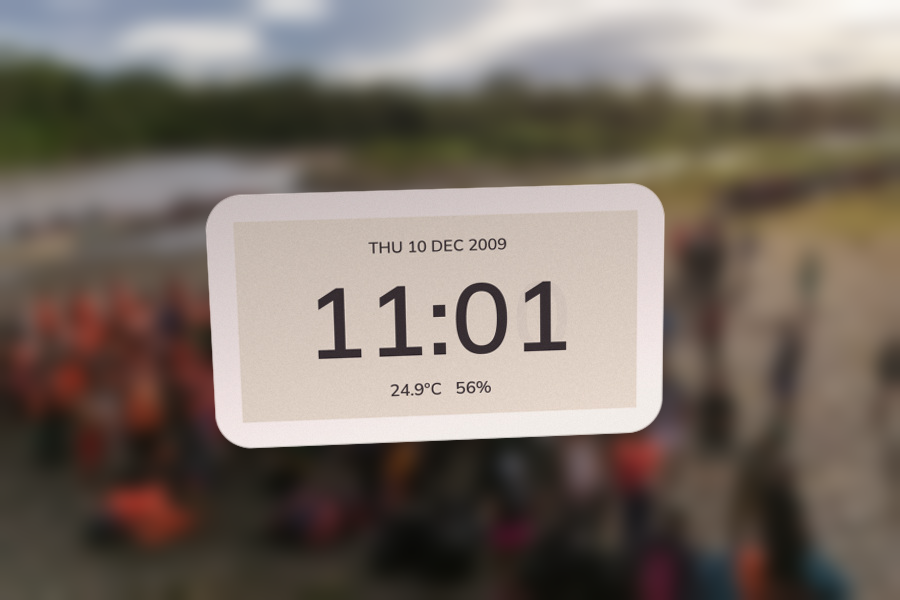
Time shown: **11:01**
